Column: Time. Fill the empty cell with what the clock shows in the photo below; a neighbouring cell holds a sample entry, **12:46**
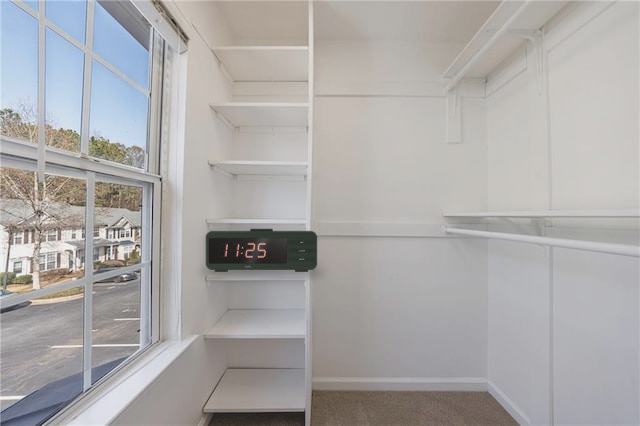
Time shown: **11:25**
